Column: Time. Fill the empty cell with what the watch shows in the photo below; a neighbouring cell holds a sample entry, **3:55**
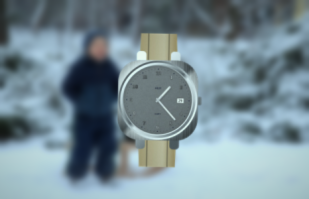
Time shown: **1:23**
